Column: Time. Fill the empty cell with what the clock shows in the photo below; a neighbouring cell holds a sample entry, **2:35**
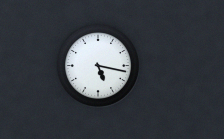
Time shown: **5:17**
